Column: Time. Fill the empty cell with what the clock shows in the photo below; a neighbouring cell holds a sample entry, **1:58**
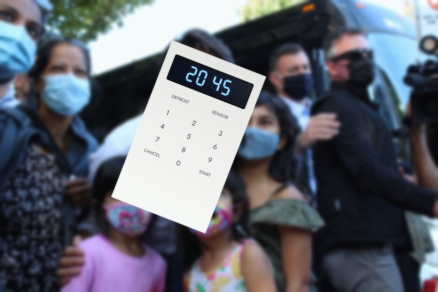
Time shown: **20:45**
